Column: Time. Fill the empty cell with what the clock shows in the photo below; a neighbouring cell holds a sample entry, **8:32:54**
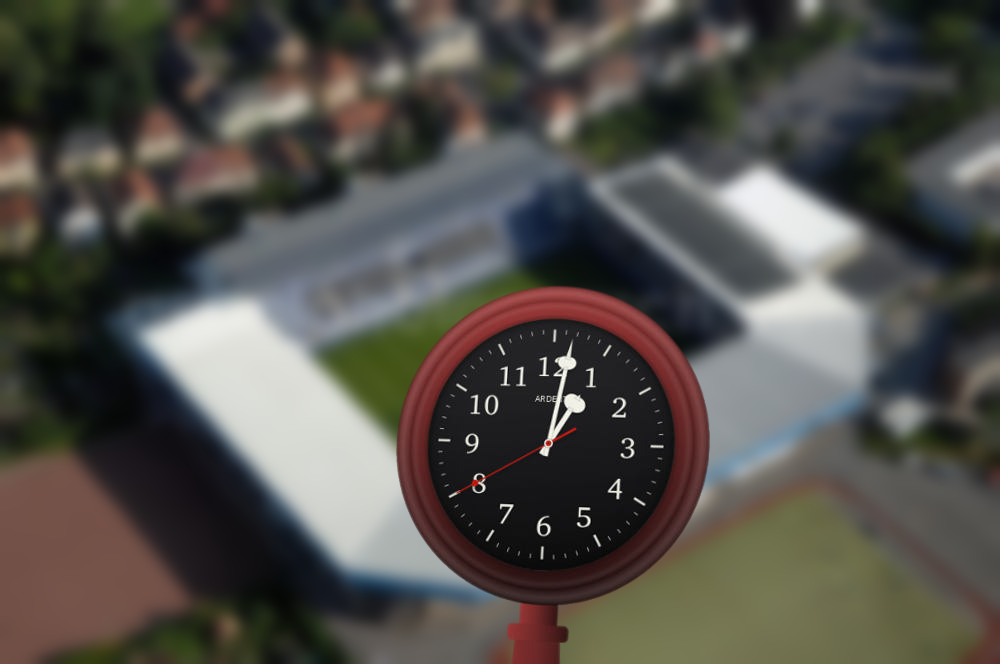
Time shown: **1:01:40**
